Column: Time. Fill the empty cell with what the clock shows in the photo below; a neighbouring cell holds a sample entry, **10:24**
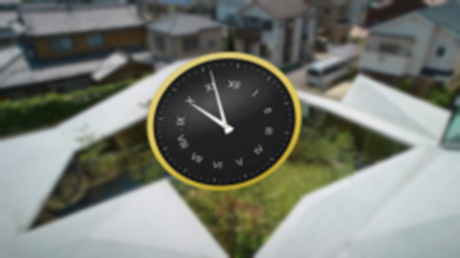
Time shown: **9:56**
